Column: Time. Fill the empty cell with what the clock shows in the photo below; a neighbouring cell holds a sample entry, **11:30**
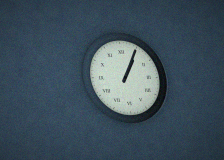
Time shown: **1:05**
